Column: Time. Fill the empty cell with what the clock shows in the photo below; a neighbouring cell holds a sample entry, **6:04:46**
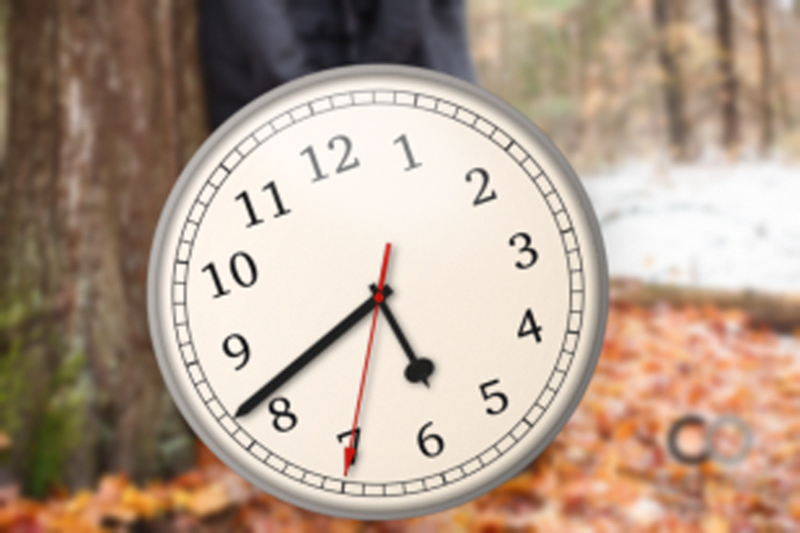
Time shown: **5:41:35**
